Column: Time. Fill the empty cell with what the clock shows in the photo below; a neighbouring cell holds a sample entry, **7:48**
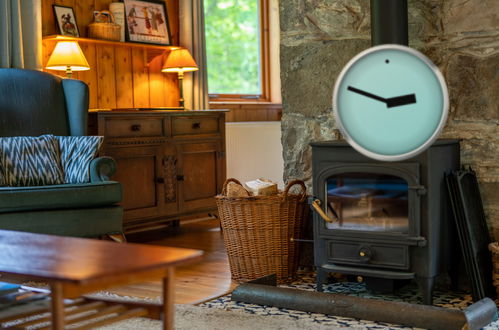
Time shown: **2:49**
